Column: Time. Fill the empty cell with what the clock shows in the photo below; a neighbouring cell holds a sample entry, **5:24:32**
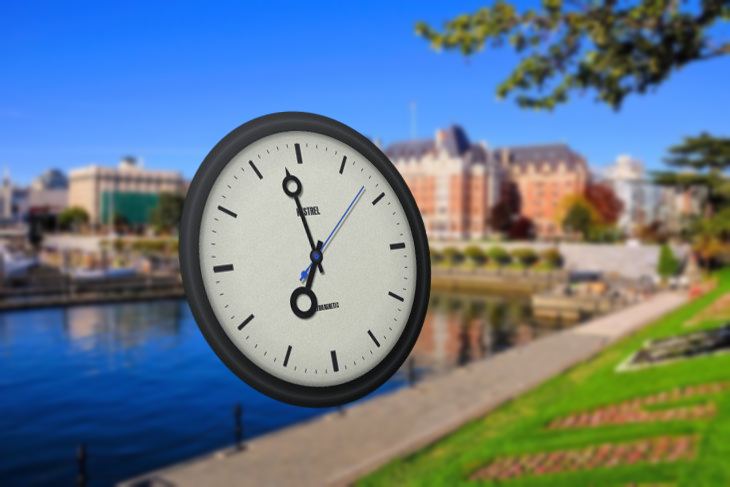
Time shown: **6:58:08**
